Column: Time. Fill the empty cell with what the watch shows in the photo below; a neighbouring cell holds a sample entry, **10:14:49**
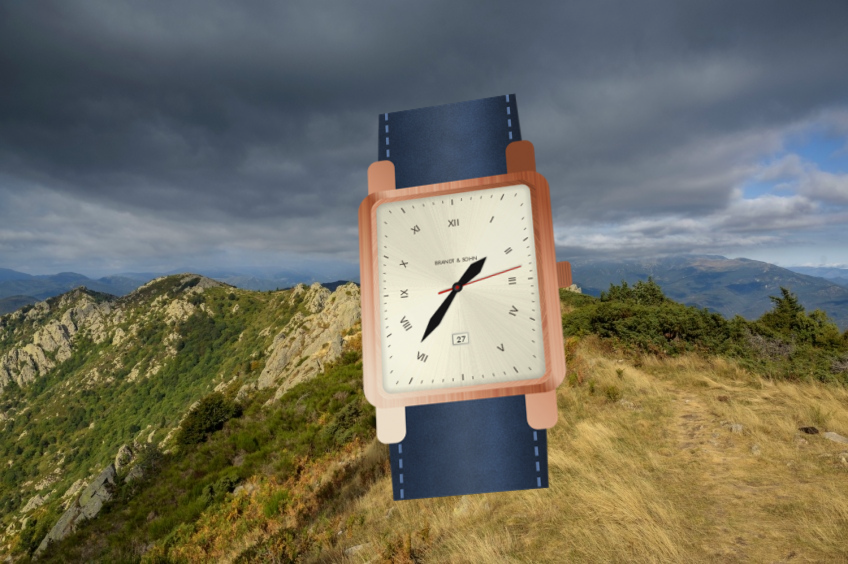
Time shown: **1:36:13**
